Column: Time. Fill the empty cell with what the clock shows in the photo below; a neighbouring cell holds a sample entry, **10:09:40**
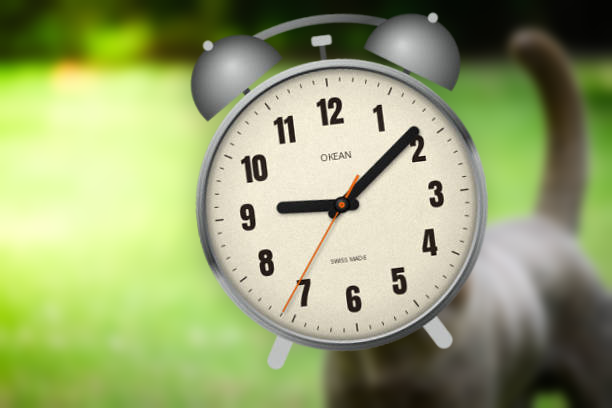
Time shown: **9:08:36**
